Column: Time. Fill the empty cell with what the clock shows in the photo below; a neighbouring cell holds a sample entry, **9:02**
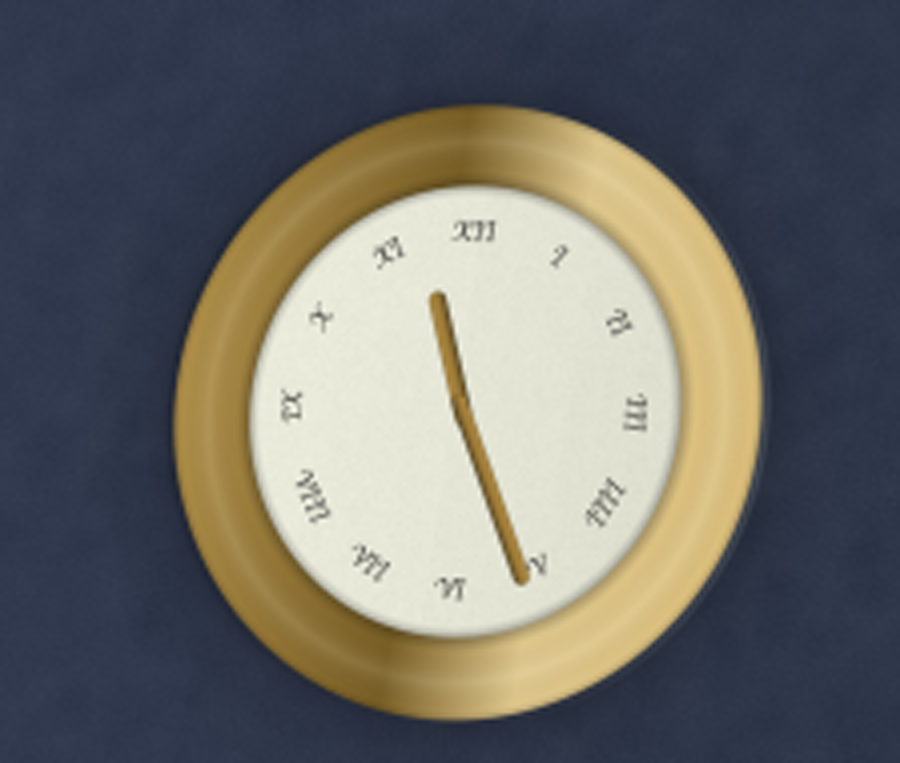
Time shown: **11:26**
